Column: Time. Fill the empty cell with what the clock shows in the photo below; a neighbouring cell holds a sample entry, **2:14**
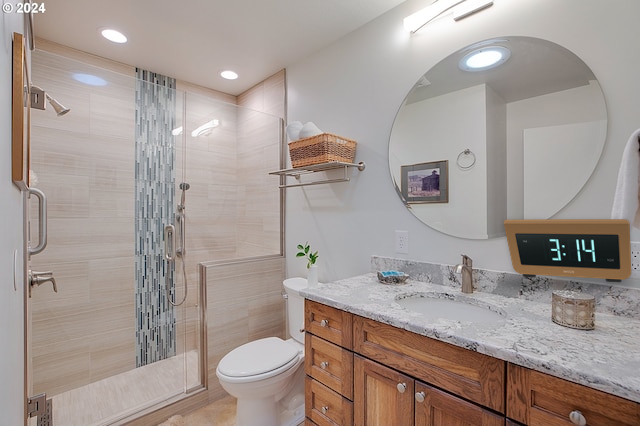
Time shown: **3:14**
